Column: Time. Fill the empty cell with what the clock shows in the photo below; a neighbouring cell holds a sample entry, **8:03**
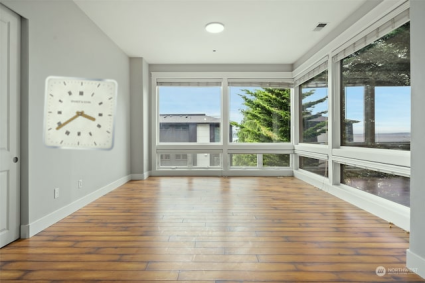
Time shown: **3:39**
